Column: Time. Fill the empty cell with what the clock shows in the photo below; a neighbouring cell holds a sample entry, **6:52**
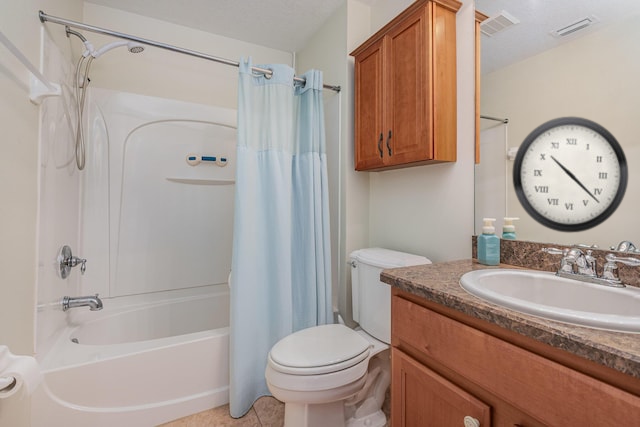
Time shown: **10:22**
